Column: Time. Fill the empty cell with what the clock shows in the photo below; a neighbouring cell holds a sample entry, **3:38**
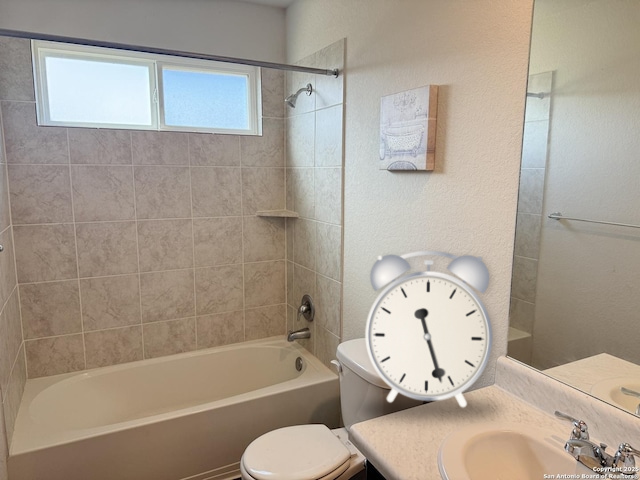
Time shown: **11:27**
